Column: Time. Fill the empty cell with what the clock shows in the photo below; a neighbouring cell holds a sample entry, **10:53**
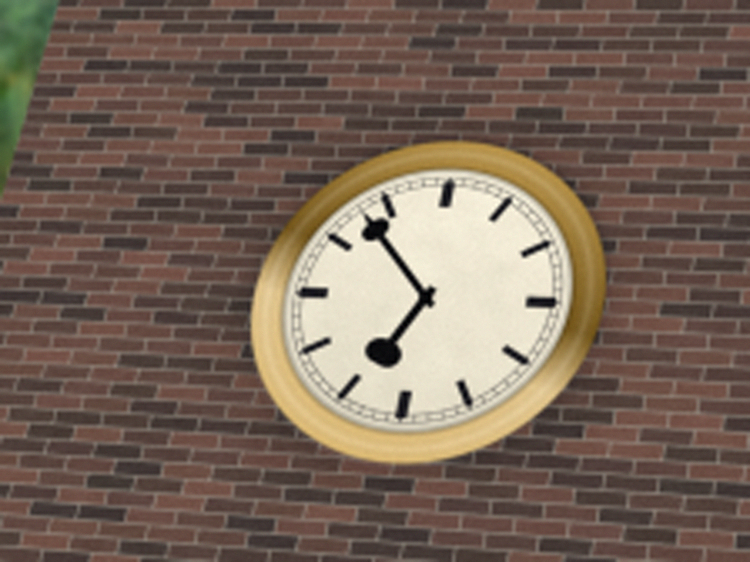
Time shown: **6:53**
